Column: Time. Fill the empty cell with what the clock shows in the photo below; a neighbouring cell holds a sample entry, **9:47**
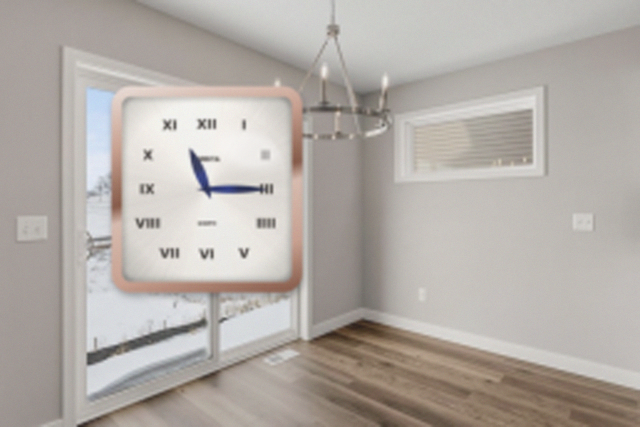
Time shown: **11:15**
